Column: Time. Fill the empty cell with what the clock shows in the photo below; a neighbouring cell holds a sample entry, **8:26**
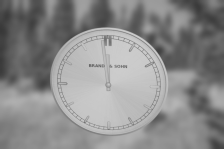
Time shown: **11:59**
